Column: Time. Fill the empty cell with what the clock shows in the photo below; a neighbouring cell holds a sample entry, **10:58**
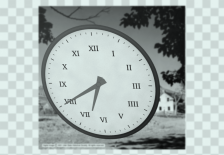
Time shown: **6:40**
